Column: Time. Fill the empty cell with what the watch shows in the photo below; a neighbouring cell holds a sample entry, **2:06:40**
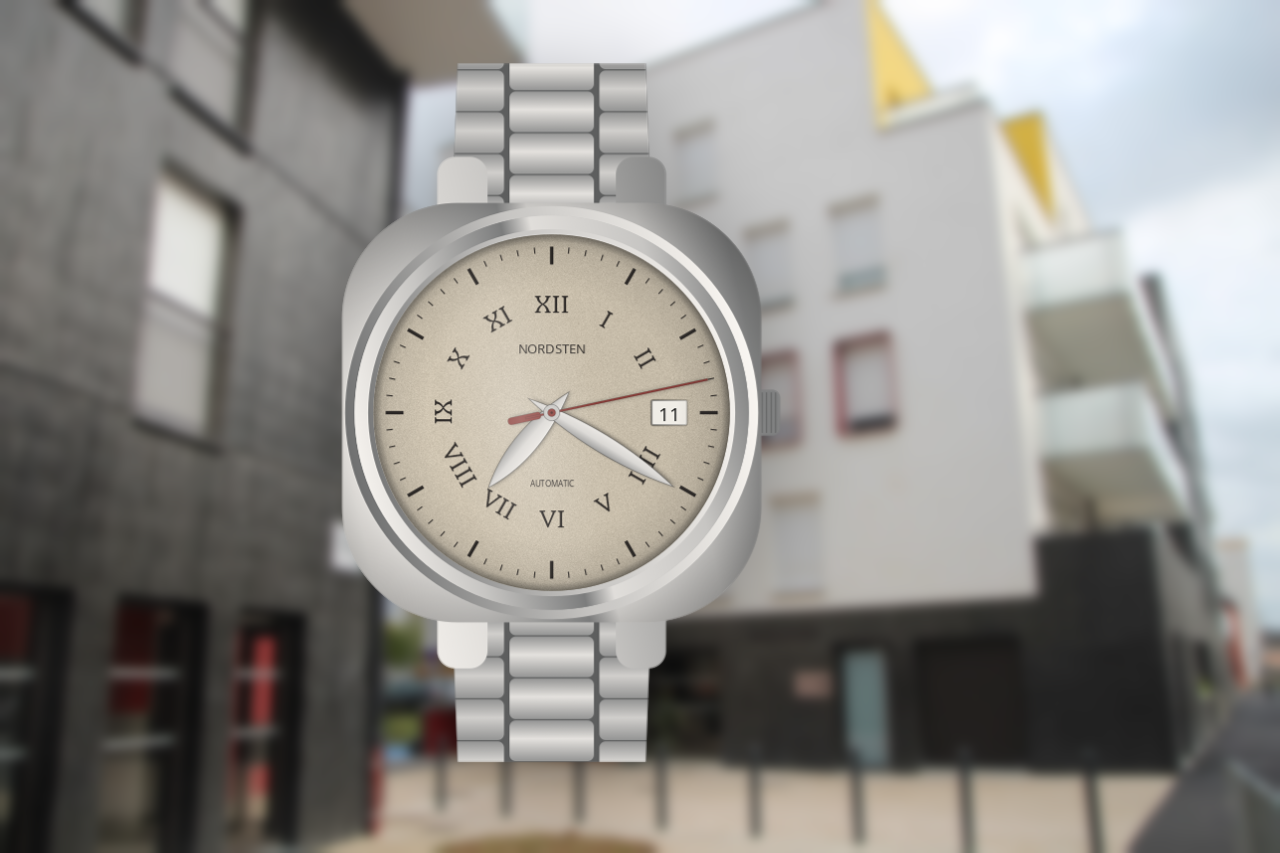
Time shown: **7:20:13**
